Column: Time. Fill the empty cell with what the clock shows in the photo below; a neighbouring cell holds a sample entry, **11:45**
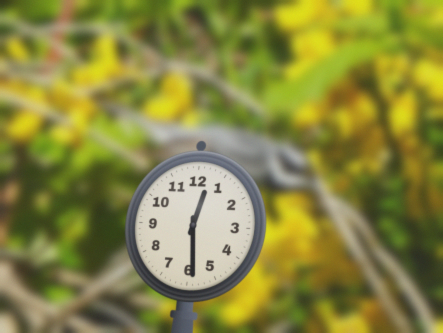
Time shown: **12:29**
